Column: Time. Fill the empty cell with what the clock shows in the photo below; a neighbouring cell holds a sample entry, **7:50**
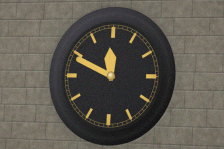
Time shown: **11:49**
